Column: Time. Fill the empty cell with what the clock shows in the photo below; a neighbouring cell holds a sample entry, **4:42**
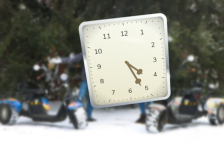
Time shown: **4:26**
